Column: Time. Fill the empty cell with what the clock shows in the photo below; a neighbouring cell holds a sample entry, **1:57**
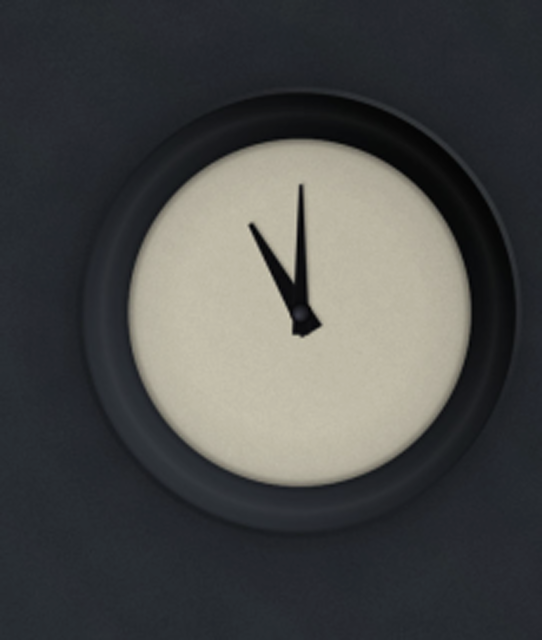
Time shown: **11:00**
